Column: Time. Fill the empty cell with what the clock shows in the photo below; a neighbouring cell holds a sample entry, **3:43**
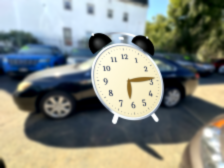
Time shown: **6:14**
